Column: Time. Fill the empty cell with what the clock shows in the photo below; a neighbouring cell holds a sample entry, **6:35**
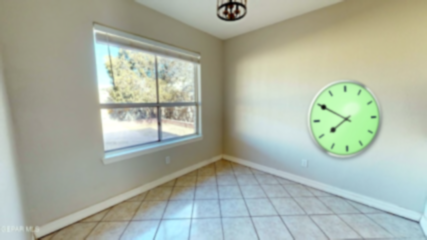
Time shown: **7:50**
